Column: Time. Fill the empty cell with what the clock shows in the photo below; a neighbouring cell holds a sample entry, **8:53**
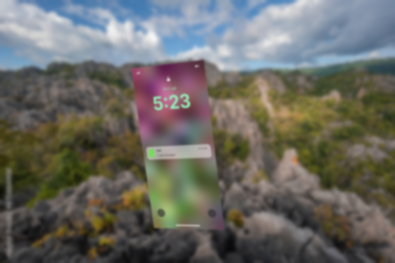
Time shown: **5:23**
